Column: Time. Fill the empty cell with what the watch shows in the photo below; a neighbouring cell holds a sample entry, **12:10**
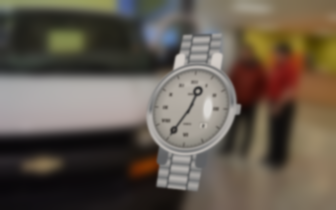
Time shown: **12:35**
